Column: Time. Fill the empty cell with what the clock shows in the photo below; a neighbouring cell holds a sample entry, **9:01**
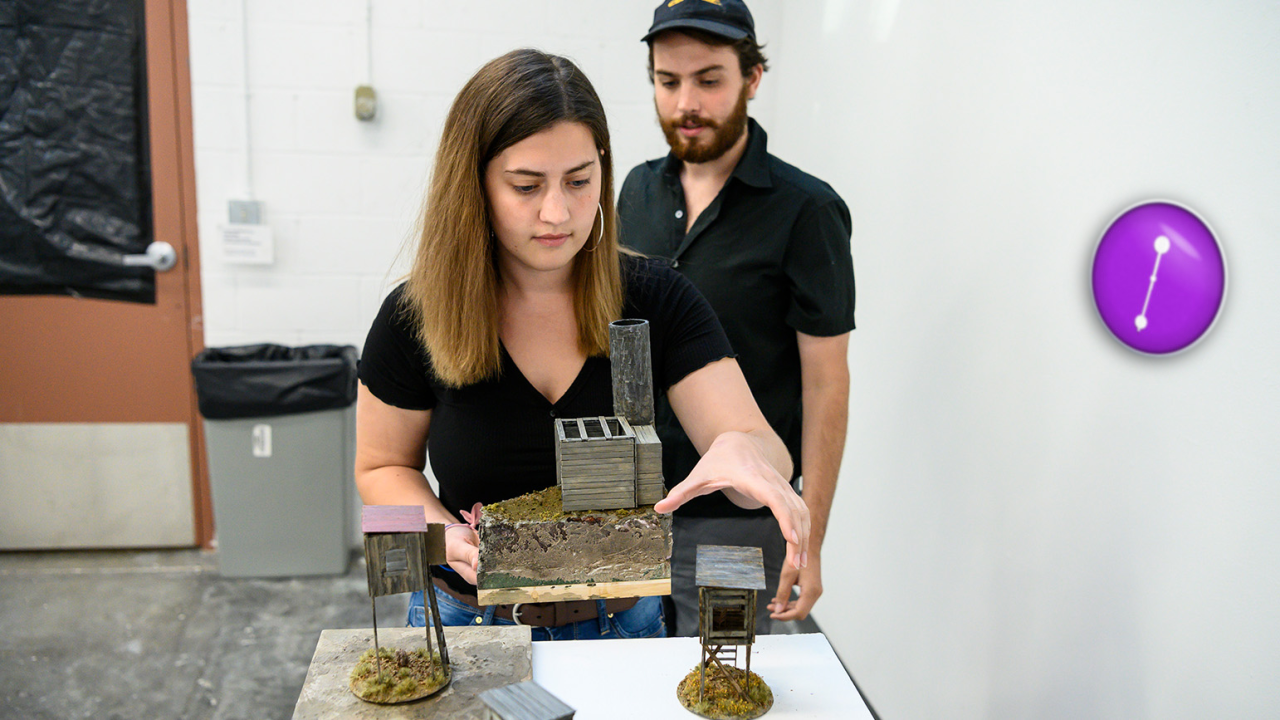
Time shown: **12:33**
